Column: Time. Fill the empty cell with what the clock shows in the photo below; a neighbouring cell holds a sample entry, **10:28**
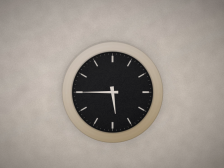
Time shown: **5:45**
